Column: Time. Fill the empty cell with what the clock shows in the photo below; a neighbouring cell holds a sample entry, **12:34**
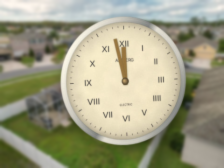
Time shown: **11:58**
